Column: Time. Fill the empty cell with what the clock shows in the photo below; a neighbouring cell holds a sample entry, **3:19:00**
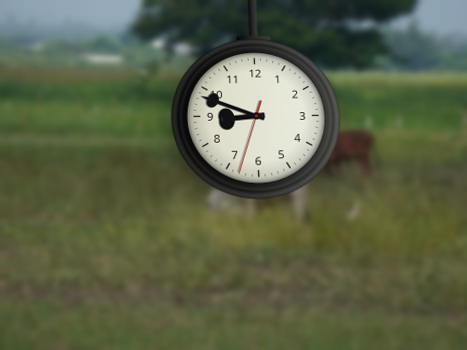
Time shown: **8:48:33**
